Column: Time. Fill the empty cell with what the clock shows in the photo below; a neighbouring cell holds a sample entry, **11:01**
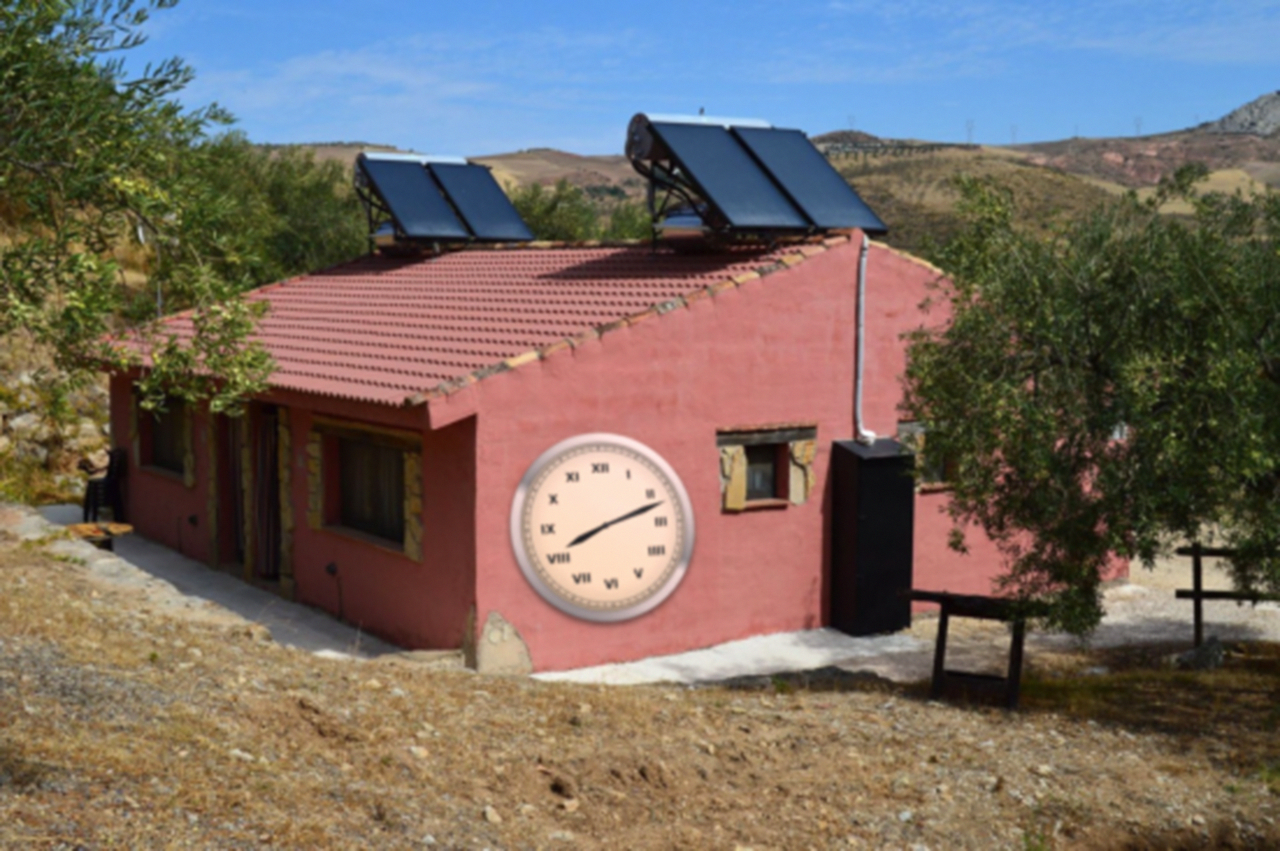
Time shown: **8:12**
